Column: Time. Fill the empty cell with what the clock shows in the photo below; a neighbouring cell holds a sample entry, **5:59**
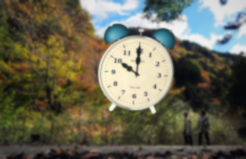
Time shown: **10:00**
